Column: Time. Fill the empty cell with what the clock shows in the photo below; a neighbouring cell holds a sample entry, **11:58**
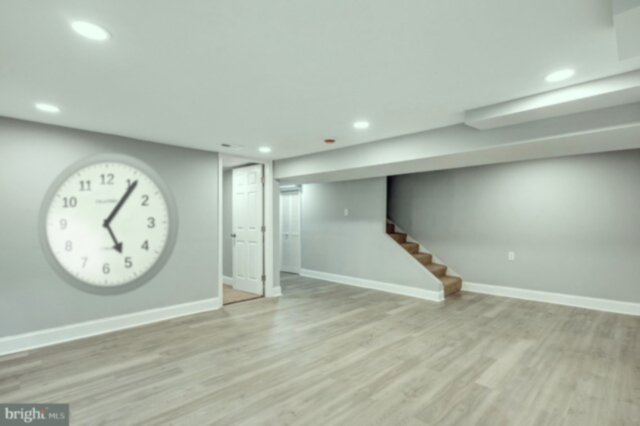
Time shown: **5:06**
